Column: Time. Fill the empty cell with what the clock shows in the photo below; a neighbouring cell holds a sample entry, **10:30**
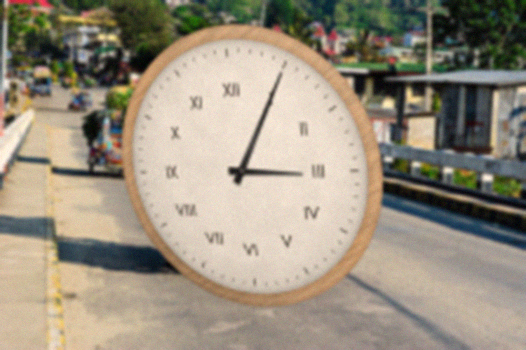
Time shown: **3:05**
